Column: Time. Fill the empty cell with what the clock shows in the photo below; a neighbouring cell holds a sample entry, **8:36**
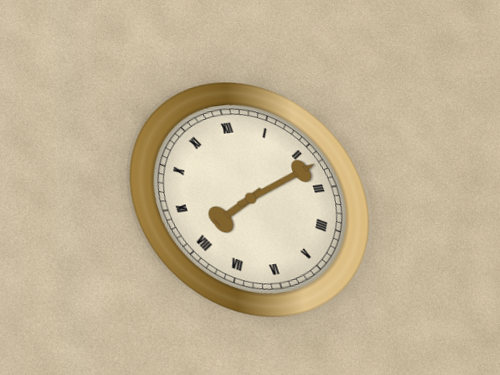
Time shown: **8:12**
